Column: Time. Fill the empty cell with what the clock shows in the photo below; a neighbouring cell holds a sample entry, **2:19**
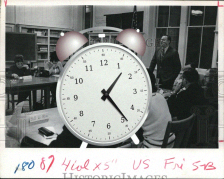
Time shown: **1:24**
